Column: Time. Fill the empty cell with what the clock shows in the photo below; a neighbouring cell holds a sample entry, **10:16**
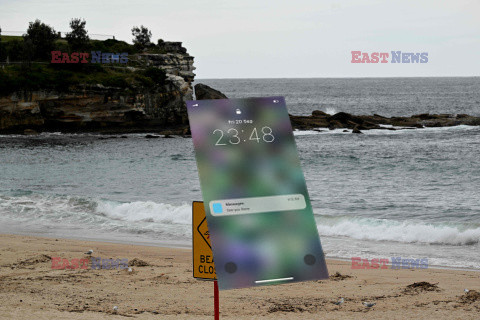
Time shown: **23:48**
